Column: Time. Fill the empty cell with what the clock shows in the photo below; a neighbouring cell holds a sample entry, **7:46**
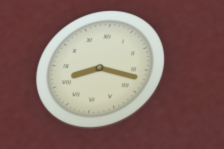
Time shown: **8:17**
